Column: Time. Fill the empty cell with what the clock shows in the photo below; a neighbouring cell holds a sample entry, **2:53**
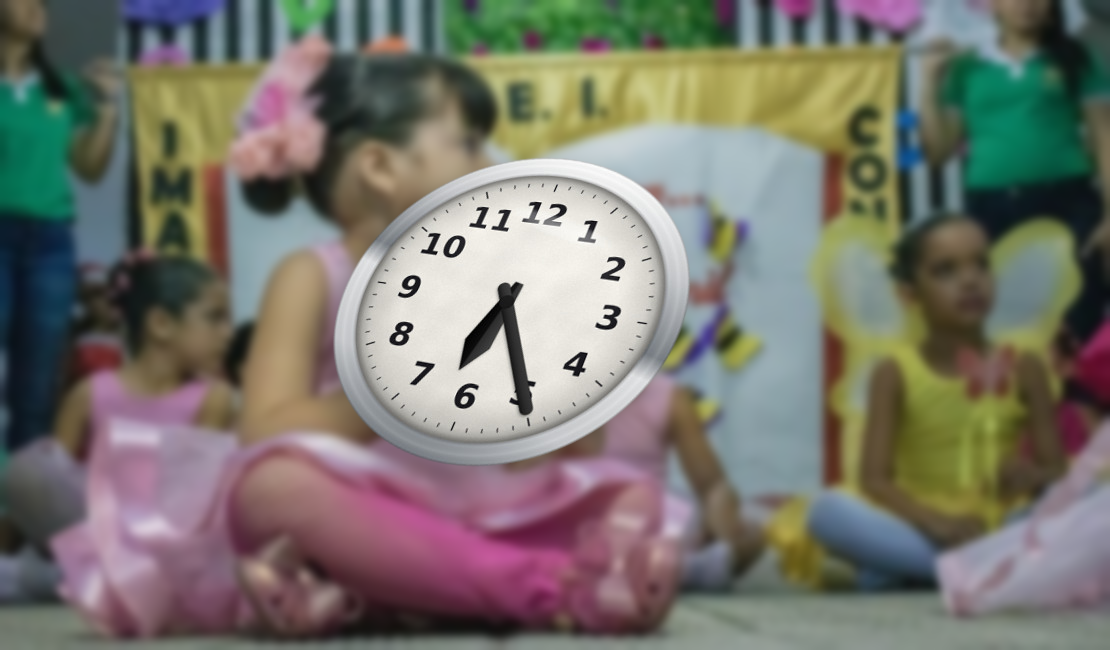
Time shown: **6:25**
